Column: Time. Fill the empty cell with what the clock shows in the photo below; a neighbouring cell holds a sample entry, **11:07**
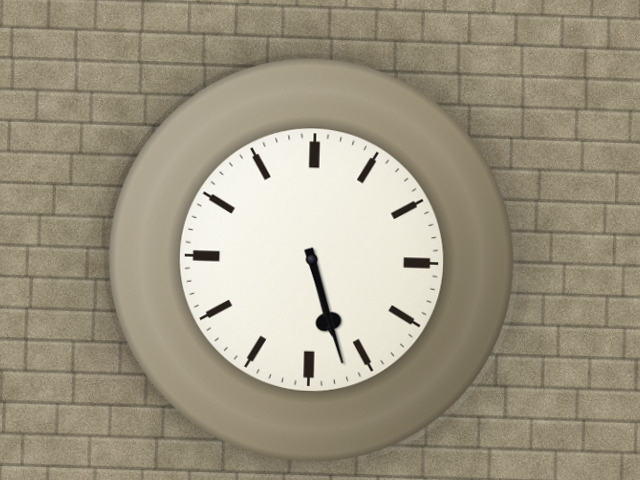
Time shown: **5:27**
